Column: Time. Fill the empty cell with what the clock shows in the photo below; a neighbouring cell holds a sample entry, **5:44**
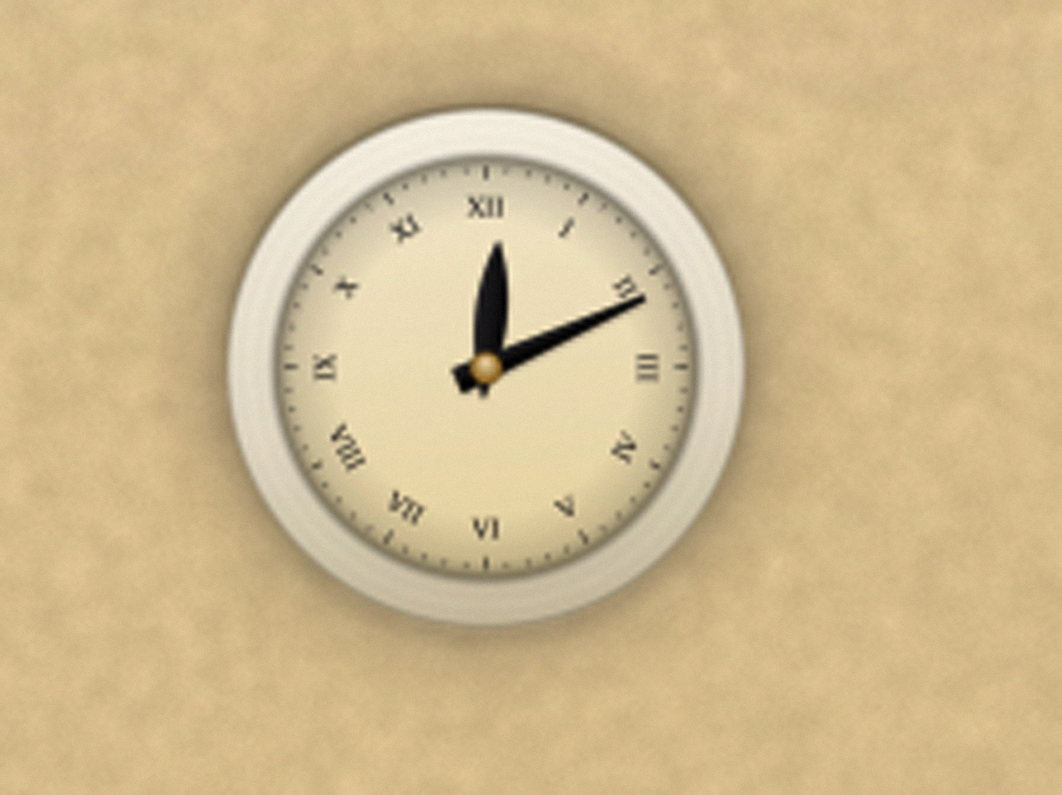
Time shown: **12:11**
